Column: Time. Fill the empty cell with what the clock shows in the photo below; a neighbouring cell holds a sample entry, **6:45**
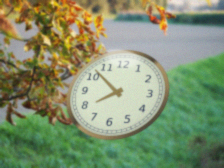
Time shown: **7:52**
